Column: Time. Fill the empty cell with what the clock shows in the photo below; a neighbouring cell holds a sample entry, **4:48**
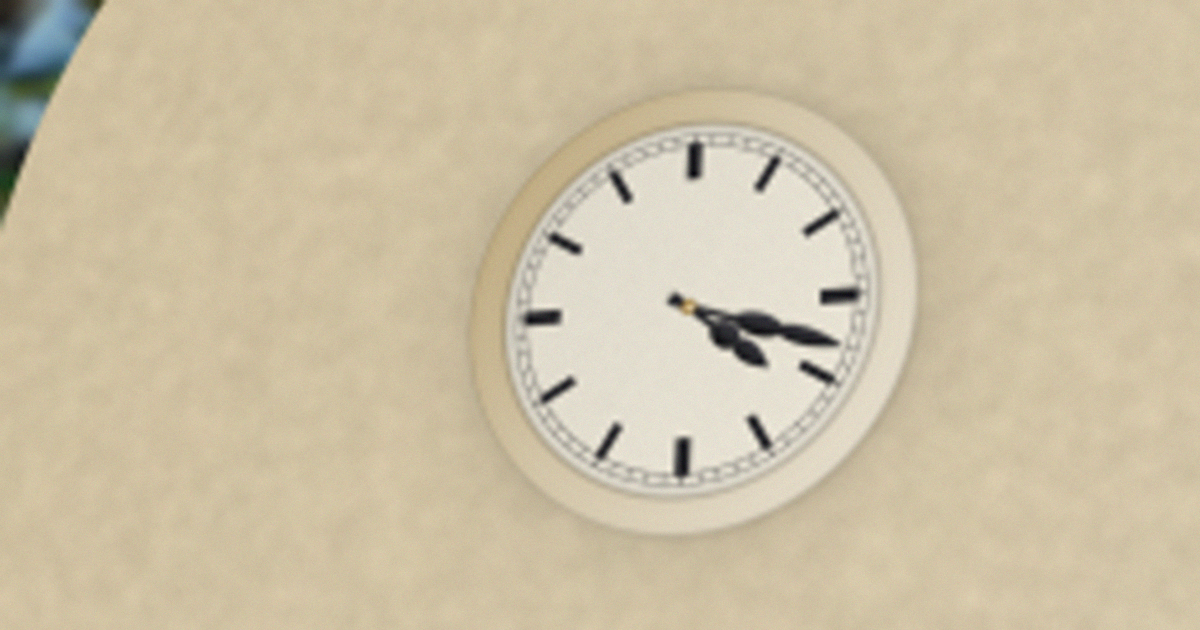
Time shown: **4:18**
